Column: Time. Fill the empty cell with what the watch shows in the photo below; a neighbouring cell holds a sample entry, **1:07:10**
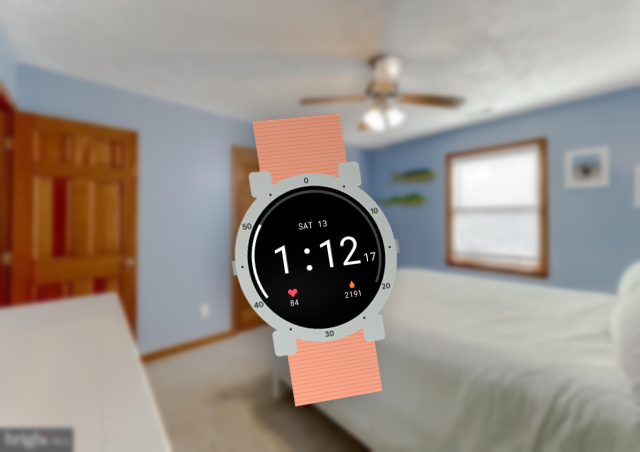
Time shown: **1:12:17**
